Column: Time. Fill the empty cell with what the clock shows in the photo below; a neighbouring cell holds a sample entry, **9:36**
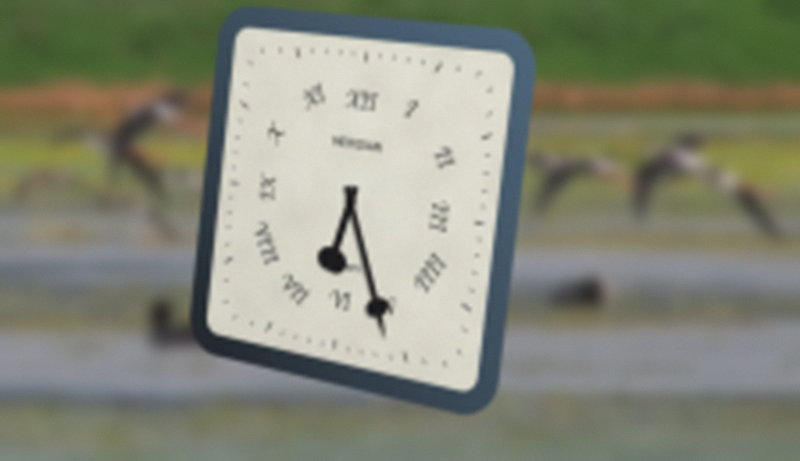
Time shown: **6:26**
